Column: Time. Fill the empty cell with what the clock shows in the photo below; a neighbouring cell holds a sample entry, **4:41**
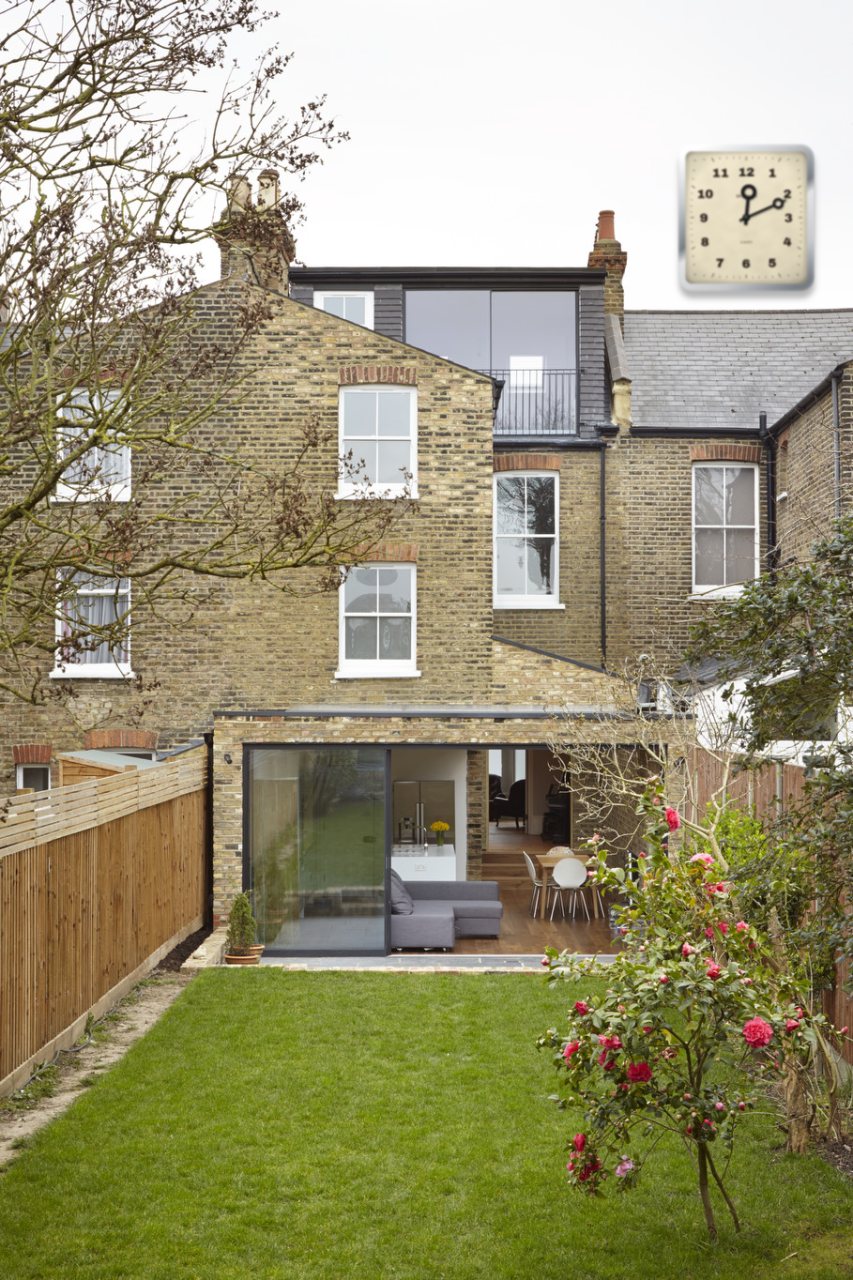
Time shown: **12:11**
